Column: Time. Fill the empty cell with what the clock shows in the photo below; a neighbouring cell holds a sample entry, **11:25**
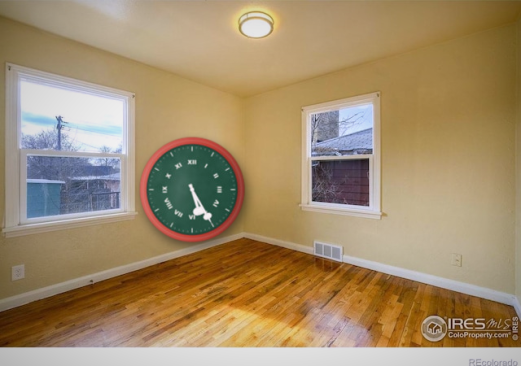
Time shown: **5:25**
